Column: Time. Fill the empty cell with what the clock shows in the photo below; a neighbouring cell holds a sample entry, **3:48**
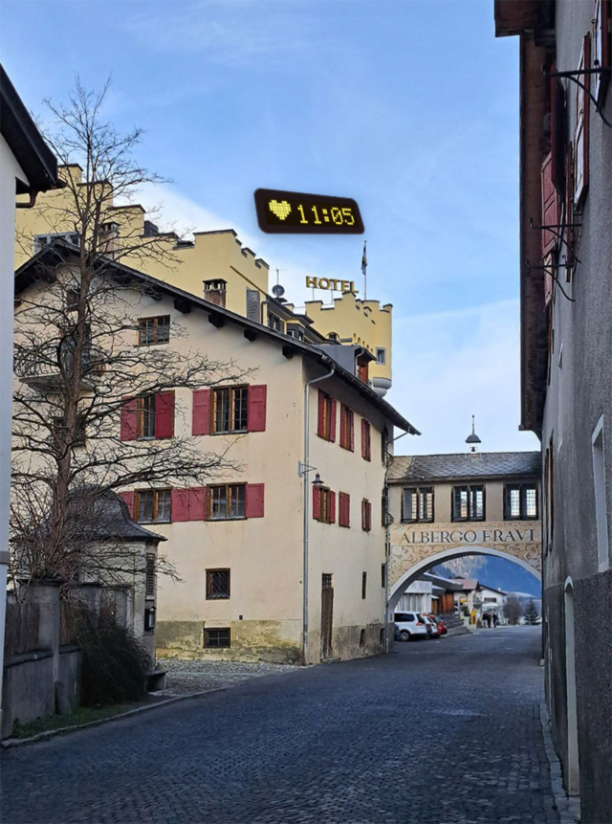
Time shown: **11:05**
